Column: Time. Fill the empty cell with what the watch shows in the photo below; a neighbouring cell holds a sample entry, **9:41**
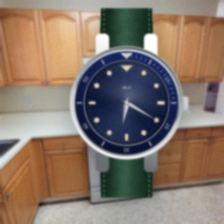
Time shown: **6:20**
